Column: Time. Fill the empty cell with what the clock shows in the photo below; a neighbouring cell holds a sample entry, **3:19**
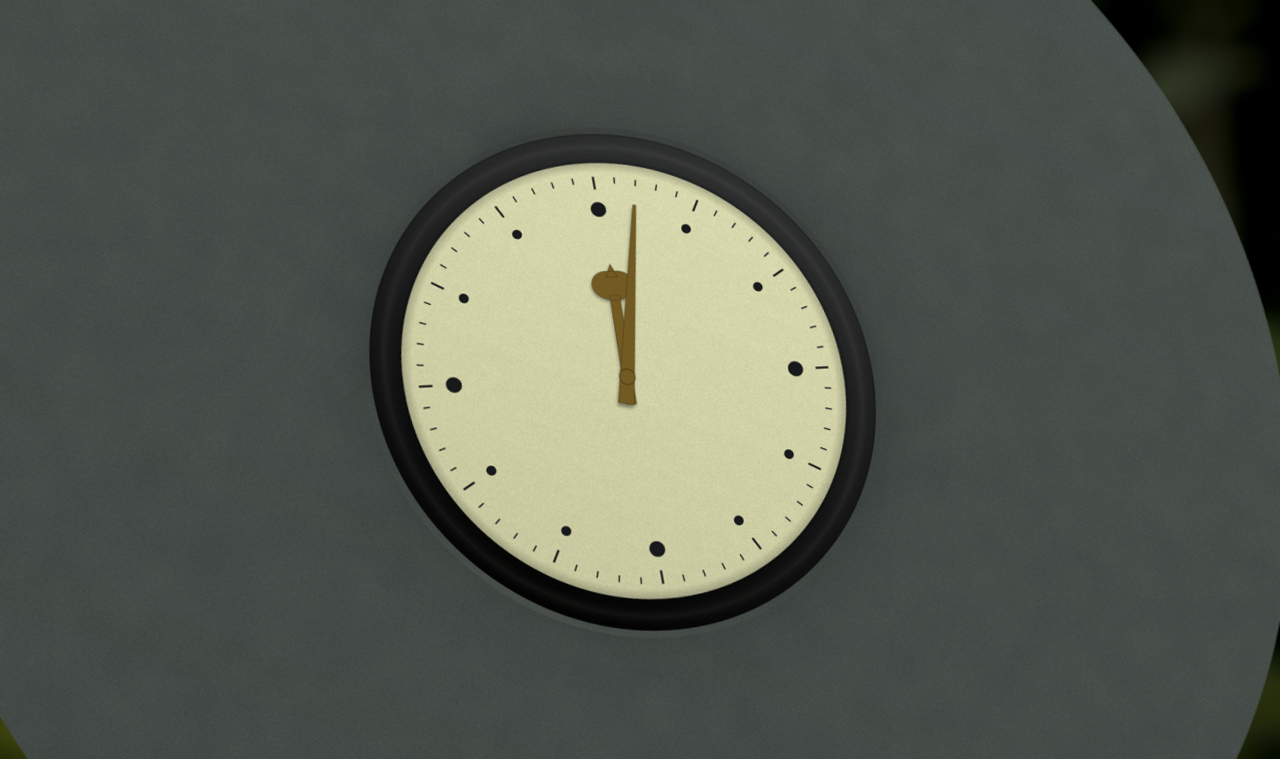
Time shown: **12:02**
